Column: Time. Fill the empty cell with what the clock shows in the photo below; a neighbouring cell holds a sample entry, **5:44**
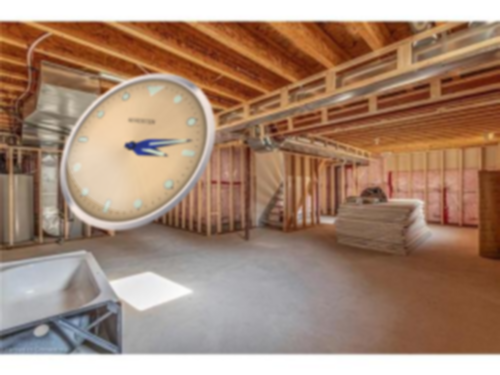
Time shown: **3:13**
